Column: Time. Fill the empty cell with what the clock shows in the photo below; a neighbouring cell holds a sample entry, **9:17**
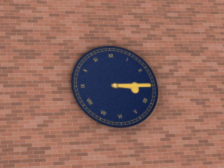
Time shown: **3:15**
